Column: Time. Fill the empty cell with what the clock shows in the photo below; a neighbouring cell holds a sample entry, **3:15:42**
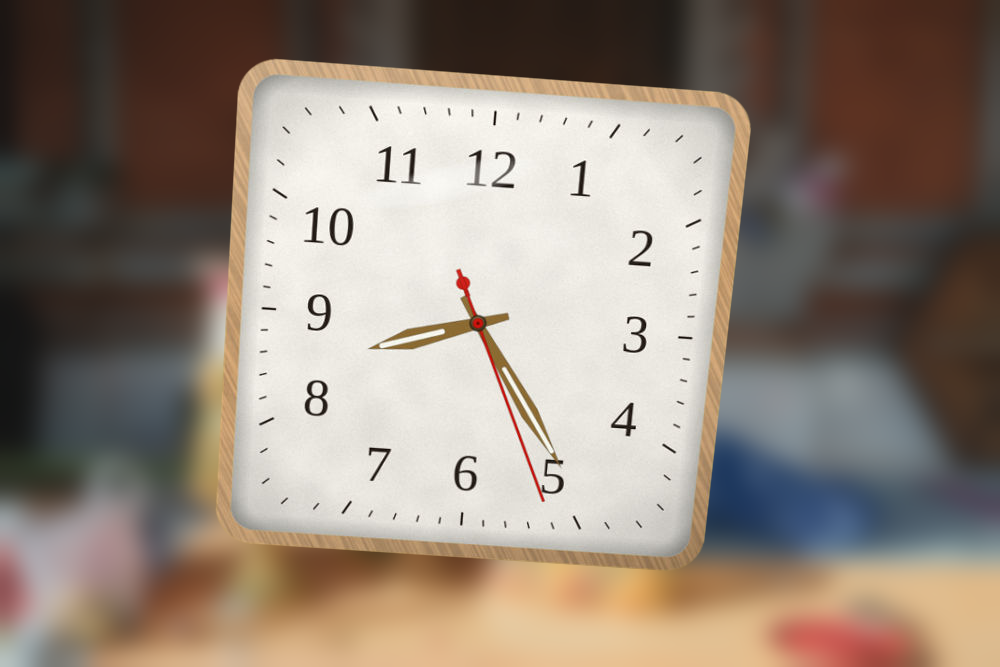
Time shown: **8:24:26**
